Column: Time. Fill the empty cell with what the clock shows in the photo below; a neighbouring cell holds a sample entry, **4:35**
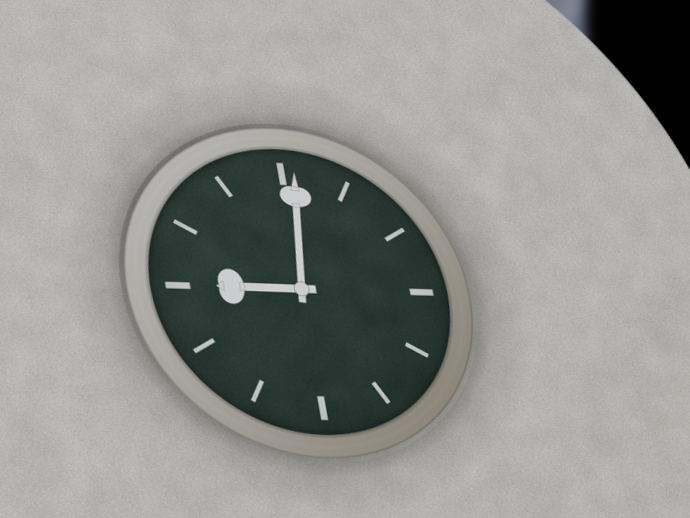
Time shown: **9:01**
